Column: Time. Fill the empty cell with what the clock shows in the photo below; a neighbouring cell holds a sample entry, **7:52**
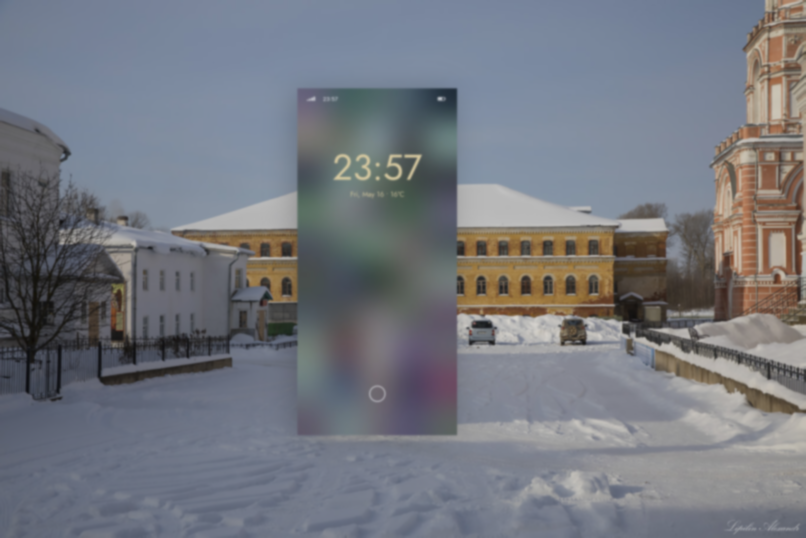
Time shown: **23:57**
